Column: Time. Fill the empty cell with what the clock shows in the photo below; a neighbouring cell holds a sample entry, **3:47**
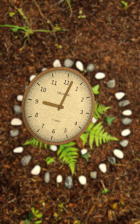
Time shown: **9:02**
